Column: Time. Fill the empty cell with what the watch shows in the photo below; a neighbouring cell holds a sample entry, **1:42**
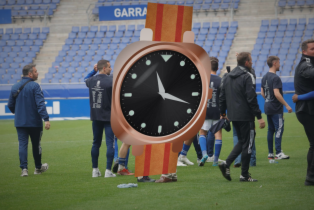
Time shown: **11:18**
